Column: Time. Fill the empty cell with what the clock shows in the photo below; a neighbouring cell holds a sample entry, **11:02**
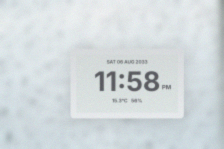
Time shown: **11:58**
